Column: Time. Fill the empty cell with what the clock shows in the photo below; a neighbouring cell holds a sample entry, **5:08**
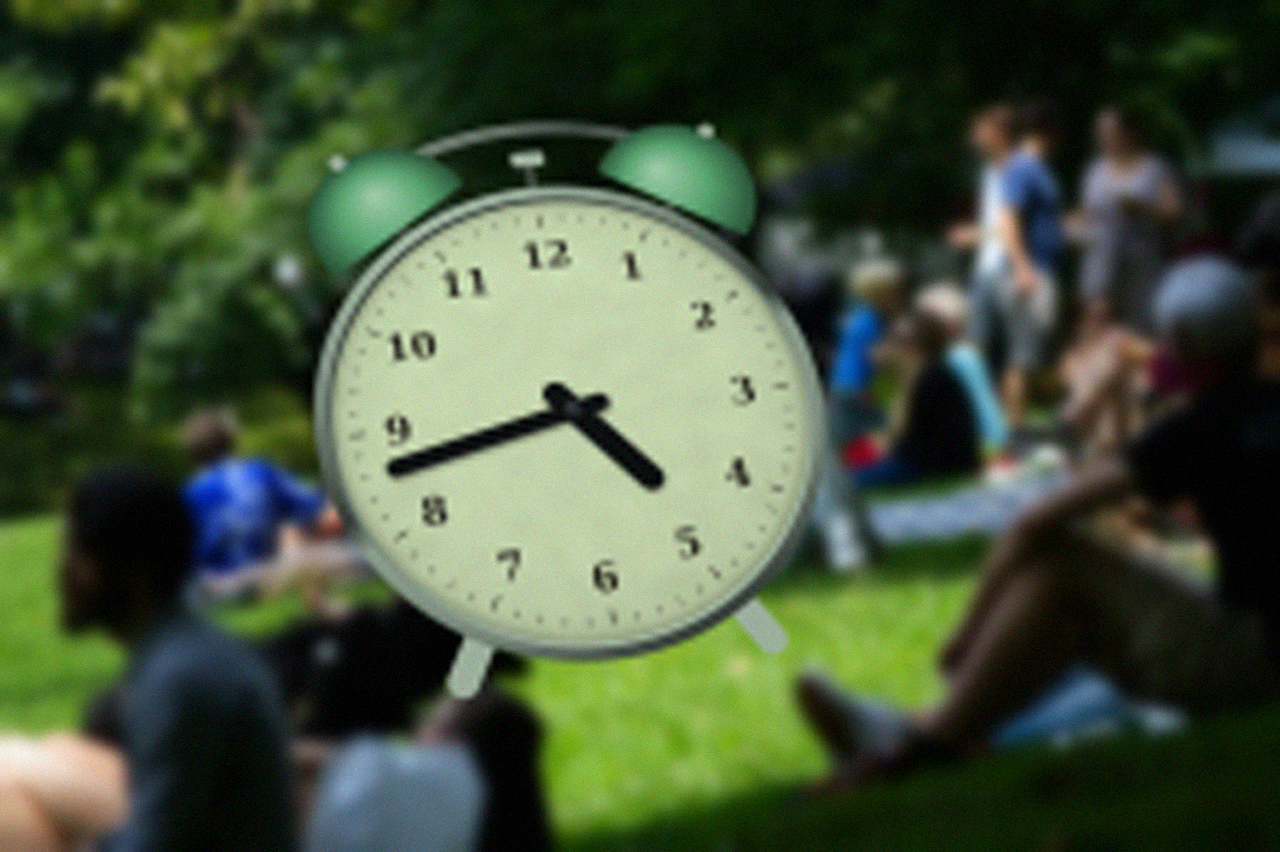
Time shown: **4:43**
